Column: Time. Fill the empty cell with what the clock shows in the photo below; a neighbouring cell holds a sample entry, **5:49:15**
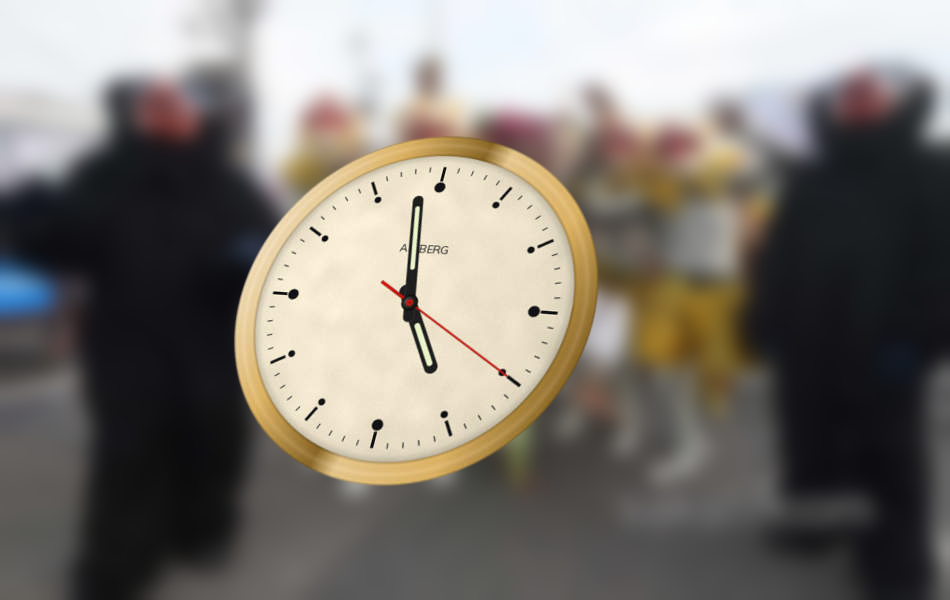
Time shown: **4:58:20**
